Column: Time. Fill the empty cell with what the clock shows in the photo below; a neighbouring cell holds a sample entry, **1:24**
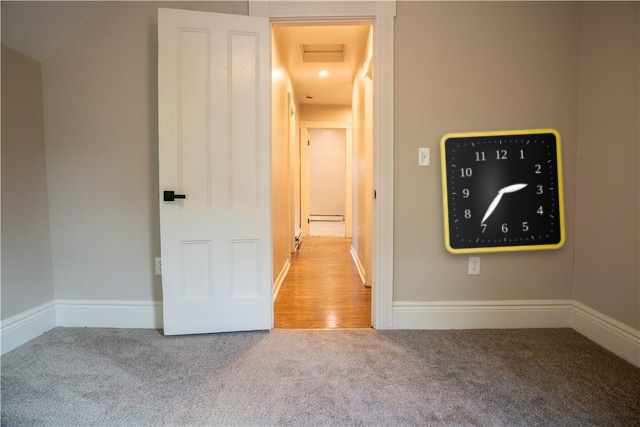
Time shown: **2:36**
